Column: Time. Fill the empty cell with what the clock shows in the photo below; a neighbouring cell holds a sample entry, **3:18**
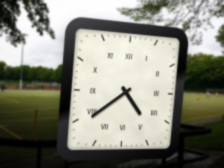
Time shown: **4:39**
